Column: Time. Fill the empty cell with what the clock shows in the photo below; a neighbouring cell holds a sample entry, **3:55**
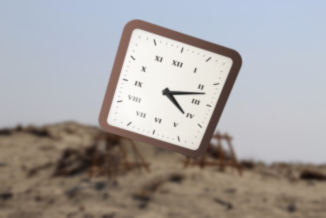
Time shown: **4:12**
